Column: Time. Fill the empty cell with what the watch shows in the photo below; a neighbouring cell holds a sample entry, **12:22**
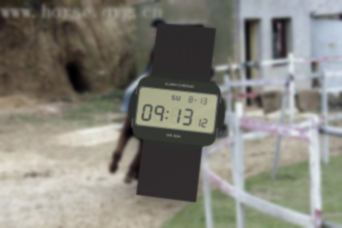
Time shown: **9:13**
